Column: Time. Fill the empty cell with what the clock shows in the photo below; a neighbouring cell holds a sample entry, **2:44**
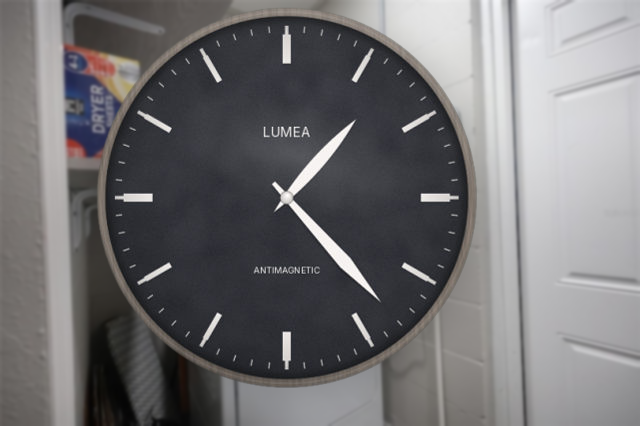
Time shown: **1:23**
